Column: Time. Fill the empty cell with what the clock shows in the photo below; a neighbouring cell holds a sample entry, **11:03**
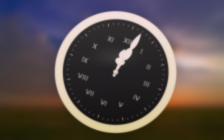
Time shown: **12:02**
